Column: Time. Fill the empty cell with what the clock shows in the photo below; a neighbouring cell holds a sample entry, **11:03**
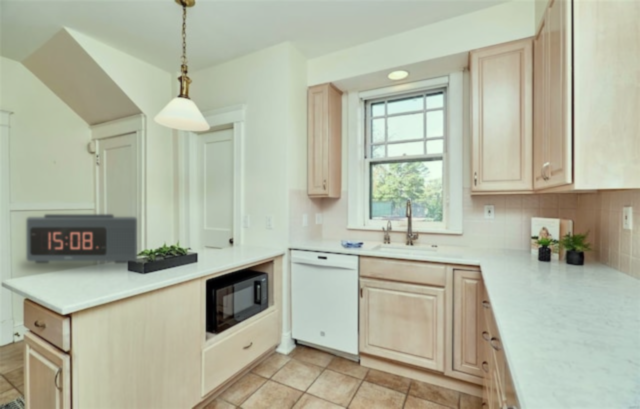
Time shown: **15:08**
